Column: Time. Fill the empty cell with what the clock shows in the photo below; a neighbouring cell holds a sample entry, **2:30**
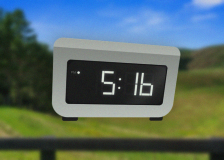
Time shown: **5:16**
